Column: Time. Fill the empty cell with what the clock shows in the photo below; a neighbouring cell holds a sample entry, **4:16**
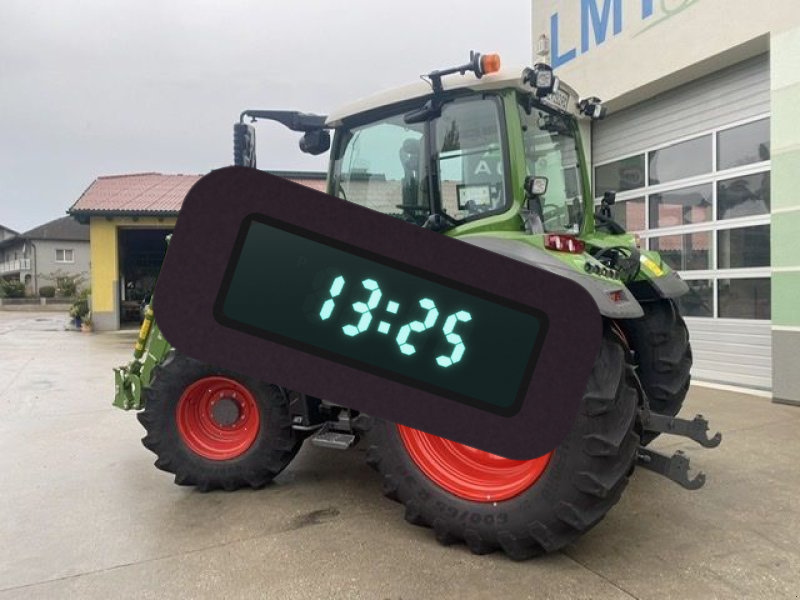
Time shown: **13:25**
